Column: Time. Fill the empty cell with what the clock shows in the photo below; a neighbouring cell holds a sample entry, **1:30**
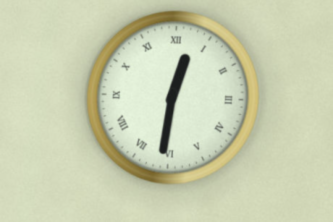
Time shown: **12:31**
